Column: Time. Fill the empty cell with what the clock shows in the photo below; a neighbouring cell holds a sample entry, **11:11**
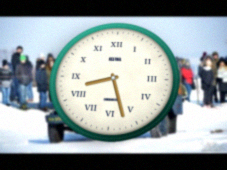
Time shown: **8:27**
